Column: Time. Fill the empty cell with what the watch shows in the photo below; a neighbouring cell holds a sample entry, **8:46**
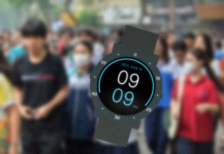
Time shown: **9:09**
